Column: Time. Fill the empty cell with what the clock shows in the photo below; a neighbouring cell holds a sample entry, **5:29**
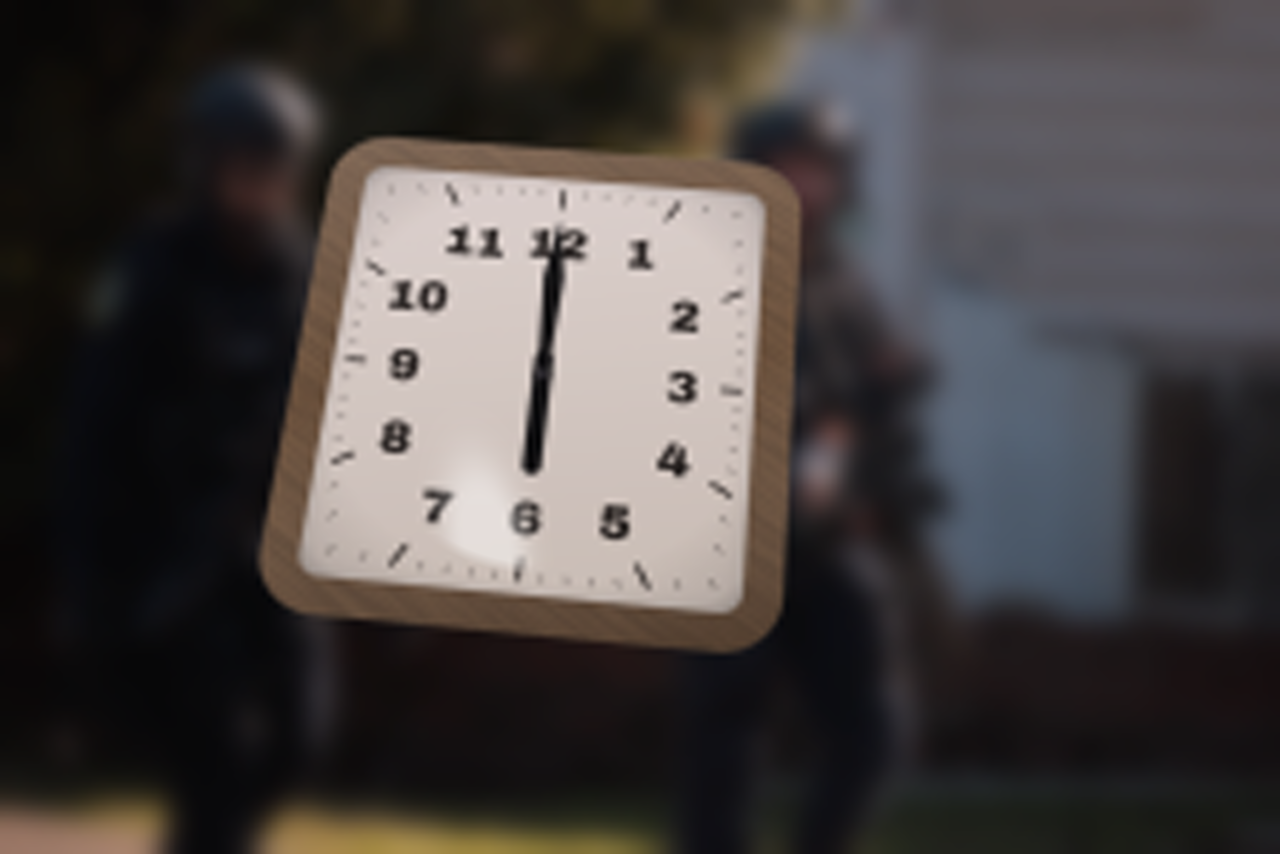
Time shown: **6:00**
